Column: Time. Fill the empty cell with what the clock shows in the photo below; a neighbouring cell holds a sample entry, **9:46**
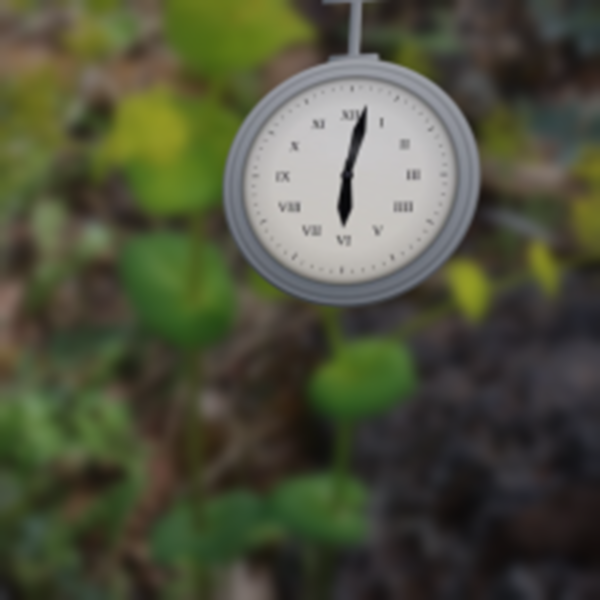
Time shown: **6:02**
